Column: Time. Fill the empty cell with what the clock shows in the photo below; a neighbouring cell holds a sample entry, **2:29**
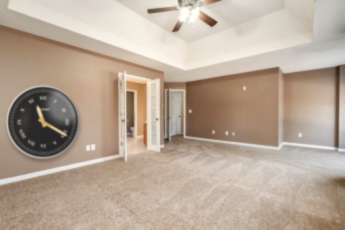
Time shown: **11:20**
